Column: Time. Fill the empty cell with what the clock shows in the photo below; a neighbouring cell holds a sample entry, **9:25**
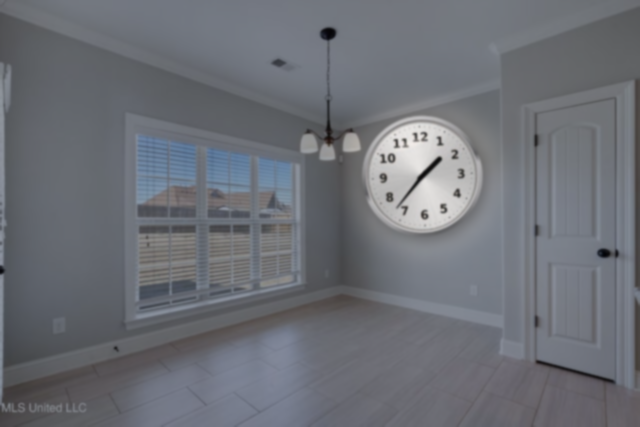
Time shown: **1:37**
